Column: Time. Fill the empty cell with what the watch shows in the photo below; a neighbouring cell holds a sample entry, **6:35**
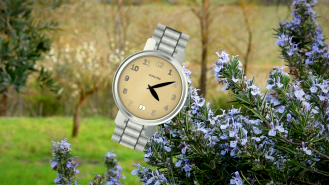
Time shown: **4:09**
